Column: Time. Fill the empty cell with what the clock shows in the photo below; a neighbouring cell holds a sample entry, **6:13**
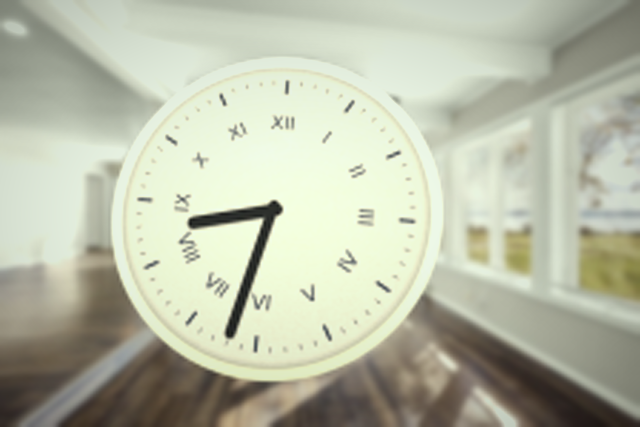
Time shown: **8:32**
